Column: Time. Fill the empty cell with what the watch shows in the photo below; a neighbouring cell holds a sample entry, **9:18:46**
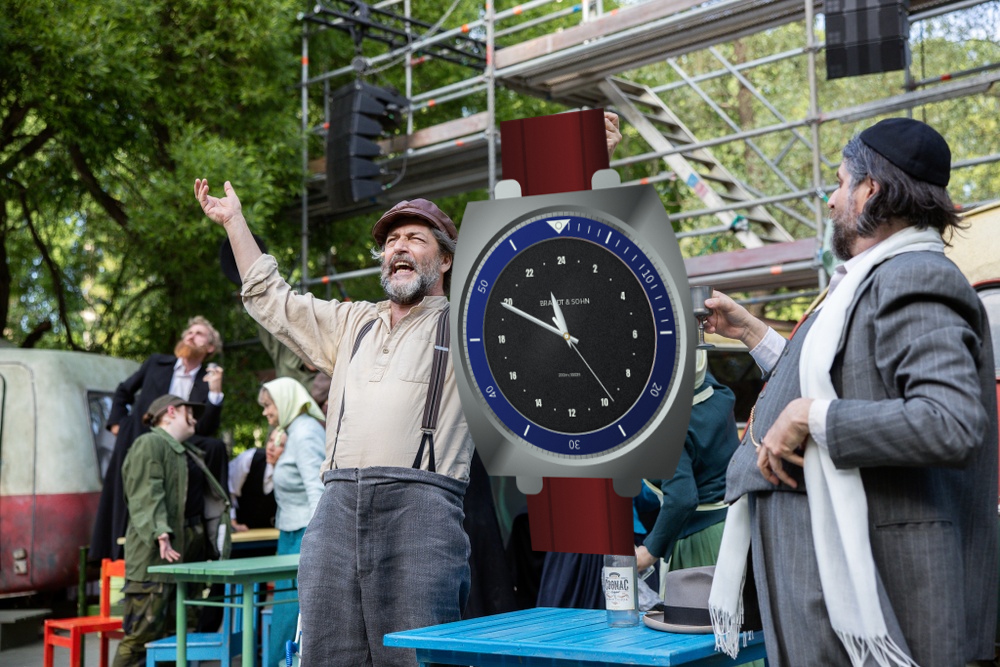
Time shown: **22:49:24**
